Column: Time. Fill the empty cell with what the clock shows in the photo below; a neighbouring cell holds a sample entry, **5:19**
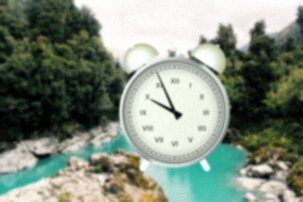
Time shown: **9:56**
